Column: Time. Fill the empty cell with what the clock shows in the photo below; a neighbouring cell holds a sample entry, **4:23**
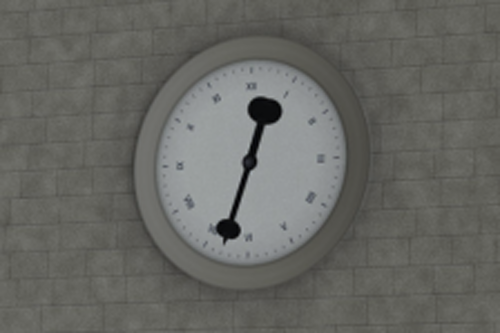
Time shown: **12:33**
